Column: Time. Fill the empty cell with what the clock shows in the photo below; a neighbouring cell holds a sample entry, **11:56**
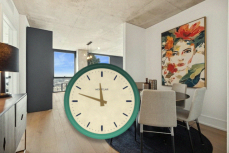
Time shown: **11:48**
